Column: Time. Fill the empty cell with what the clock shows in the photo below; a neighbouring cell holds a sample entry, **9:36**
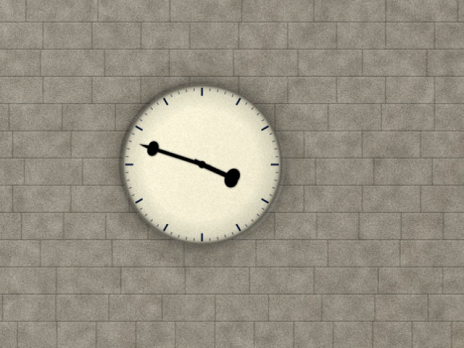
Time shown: **3:48**
